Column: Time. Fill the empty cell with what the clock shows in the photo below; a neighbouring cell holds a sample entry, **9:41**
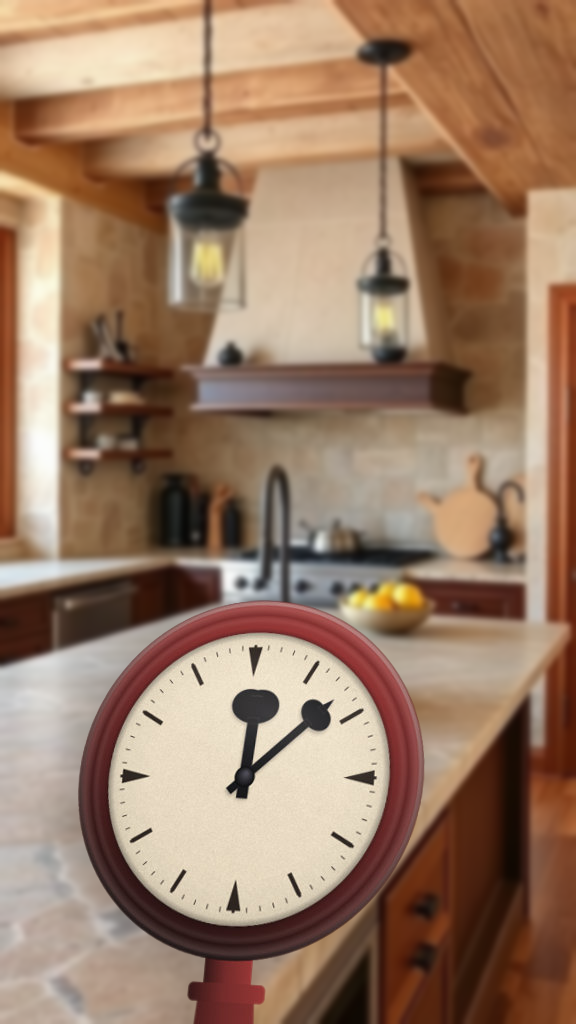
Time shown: **12:08**
